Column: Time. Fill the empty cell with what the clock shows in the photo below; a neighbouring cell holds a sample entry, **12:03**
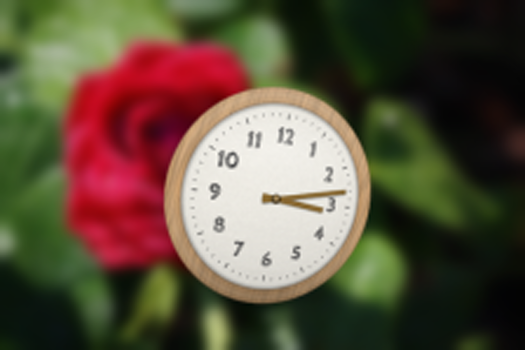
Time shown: **3:13**
